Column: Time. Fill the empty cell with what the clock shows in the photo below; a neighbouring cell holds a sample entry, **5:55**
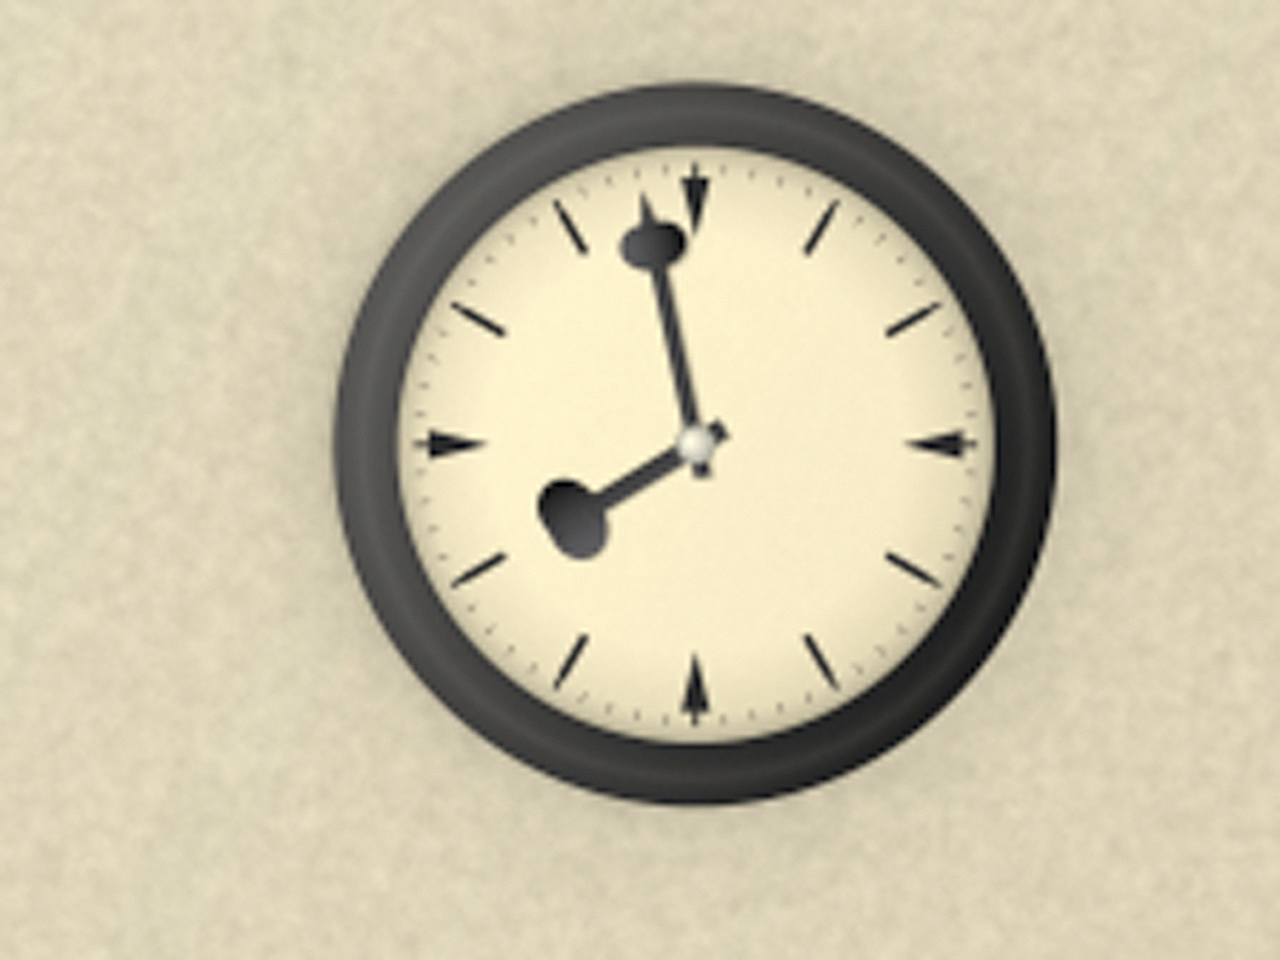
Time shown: **7:58**
